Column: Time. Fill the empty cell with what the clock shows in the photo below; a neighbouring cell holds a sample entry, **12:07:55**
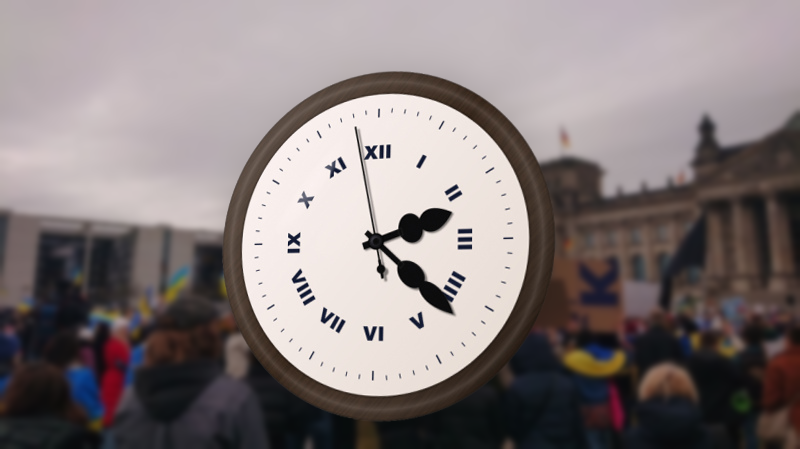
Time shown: **2:21:58**
